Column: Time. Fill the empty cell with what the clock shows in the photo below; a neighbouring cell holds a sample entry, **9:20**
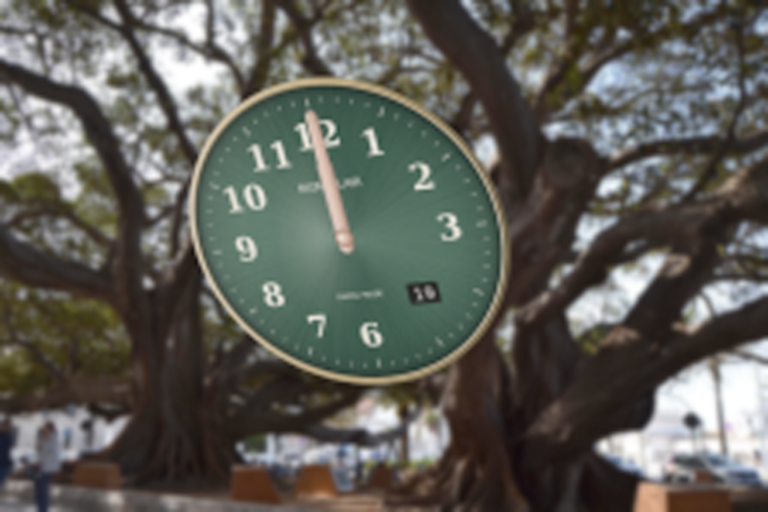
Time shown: **12:00**
